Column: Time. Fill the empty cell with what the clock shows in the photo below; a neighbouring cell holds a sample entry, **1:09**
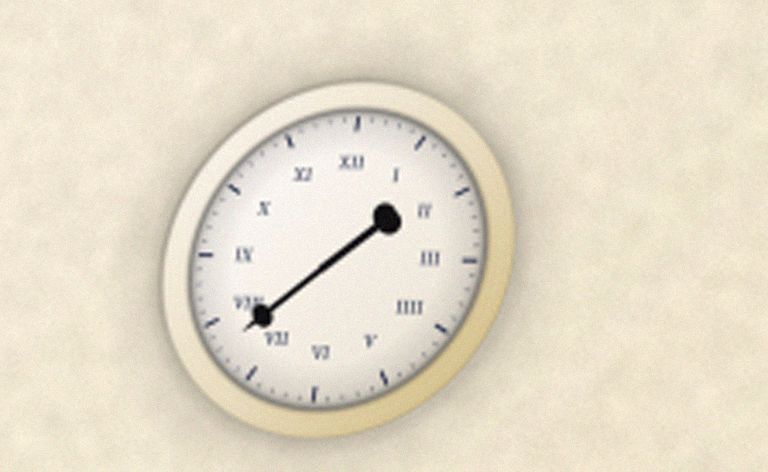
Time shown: **1:38**
